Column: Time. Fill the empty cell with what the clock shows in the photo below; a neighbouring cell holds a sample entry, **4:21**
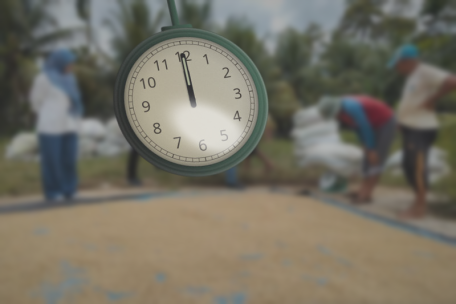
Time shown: **12:00**
